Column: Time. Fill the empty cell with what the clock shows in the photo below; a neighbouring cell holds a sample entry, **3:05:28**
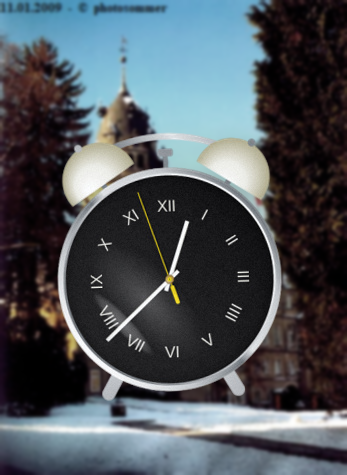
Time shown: **12:37:57**
